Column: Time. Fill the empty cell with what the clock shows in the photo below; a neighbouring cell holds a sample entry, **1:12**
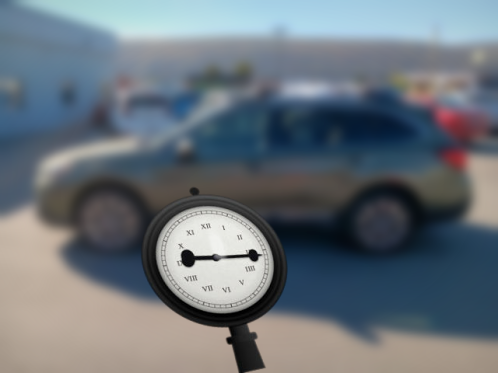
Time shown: **9:16**
